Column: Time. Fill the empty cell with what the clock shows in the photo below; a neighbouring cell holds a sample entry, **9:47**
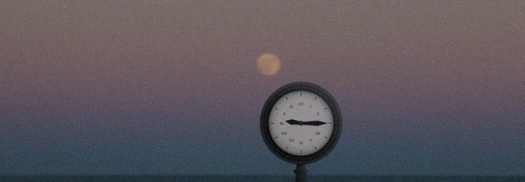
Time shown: **9:15**
